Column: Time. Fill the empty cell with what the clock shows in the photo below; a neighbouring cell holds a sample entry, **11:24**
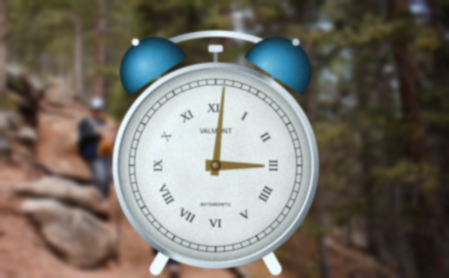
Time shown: **3:01**
